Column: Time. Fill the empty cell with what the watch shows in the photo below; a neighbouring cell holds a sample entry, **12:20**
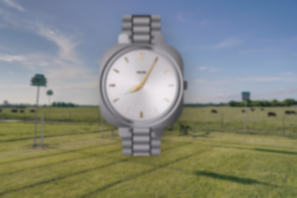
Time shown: **8:05**
